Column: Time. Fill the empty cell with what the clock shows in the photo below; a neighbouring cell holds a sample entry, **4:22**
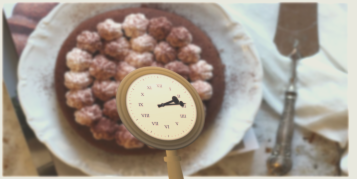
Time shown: **2:14**
